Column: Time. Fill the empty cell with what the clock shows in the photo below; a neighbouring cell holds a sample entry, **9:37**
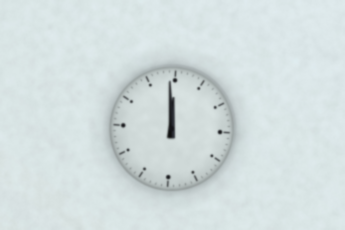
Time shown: **11:59**
